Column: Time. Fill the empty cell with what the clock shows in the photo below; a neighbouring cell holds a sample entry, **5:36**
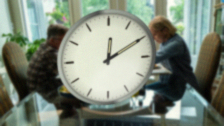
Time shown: **12:10**
